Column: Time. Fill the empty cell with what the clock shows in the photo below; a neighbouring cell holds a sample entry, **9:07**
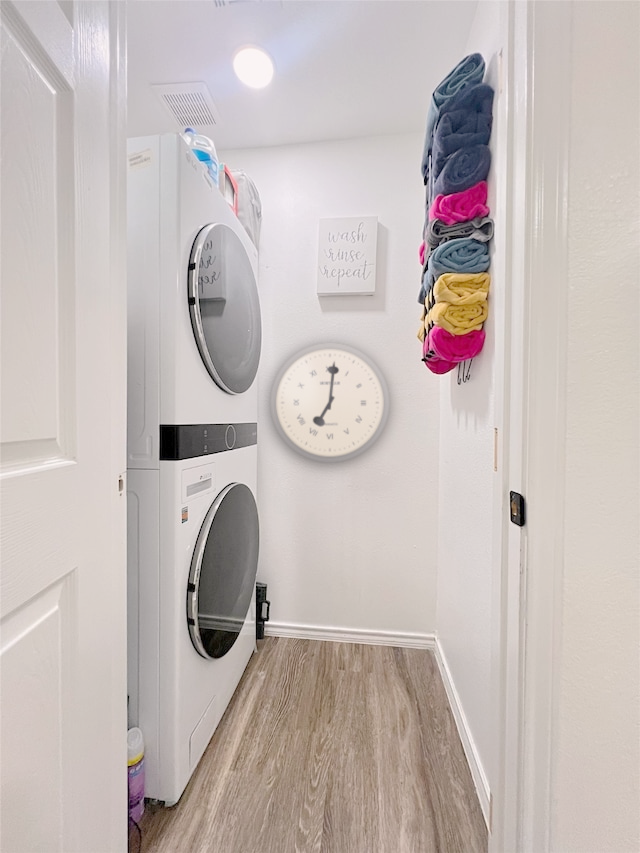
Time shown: **7:01**
